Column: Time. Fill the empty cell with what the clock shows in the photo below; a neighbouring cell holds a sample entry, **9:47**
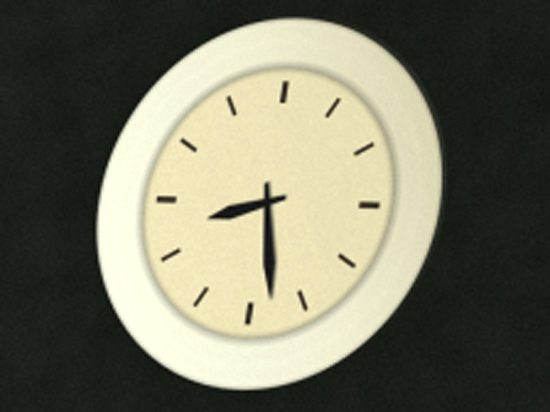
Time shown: **8:28**
